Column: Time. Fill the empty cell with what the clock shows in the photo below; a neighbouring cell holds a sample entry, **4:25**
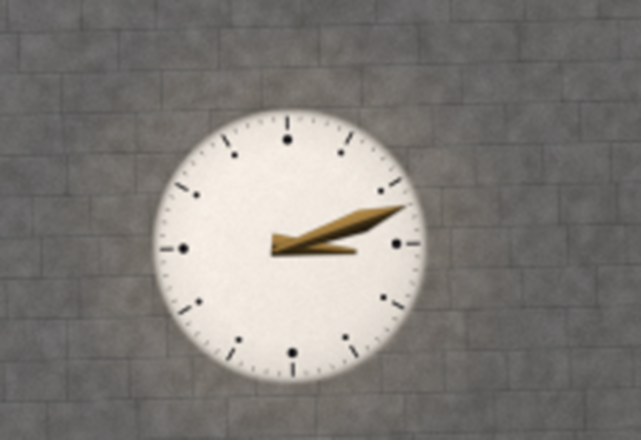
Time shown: **3:12**
